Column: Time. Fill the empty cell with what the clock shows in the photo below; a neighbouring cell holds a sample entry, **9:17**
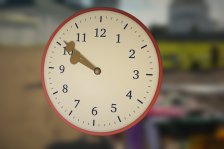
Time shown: **9:51**
